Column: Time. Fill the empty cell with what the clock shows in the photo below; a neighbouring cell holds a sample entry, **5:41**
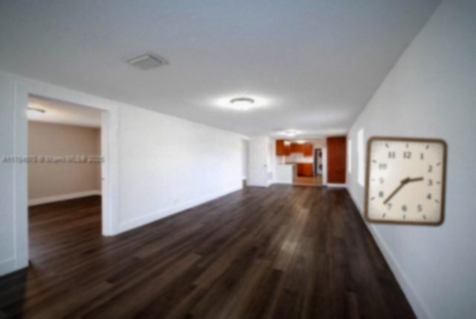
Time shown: **2:37**
